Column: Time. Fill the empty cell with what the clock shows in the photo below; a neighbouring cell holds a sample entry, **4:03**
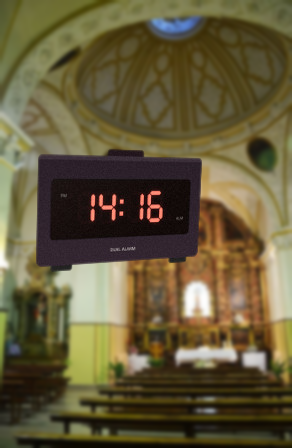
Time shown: **14:16**
